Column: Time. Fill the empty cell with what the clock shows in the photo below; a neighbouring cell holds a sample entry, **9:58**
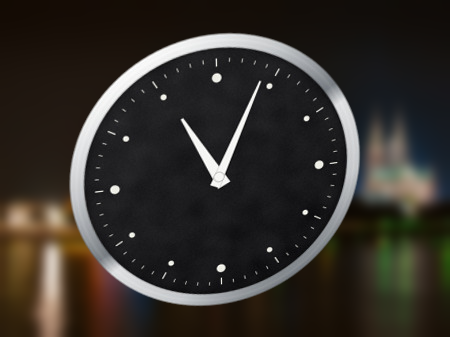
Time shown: **11:04**
